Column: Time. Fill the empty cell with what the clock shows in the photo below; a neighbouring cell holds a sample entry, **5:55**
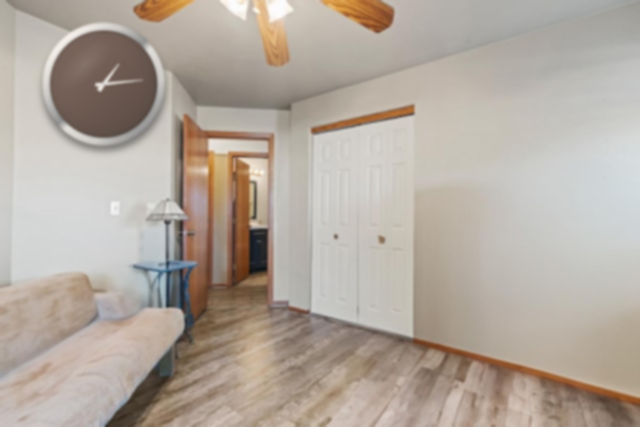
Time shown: **1:14**
